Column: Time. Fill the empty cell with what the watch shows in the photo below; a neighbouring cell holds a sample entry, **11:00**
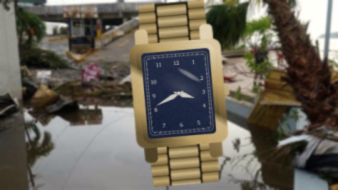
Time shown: **3:41**
